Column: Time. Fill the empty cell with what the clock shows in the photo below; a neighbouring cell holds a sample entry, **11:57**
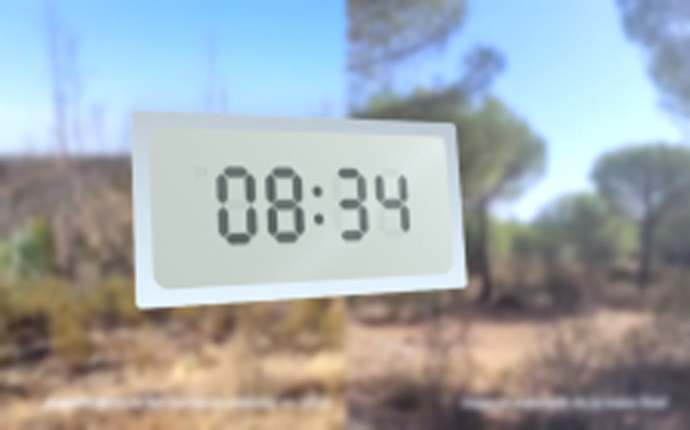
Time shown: **8:34**
